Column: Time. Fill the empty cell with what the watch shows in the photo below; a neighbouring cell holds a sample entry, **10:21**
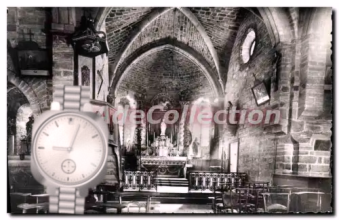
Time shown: **9:03**
